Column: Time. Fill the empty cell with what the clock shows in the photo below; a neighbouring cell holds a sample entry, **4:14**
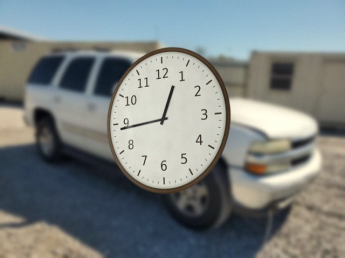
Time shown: **12:44**
